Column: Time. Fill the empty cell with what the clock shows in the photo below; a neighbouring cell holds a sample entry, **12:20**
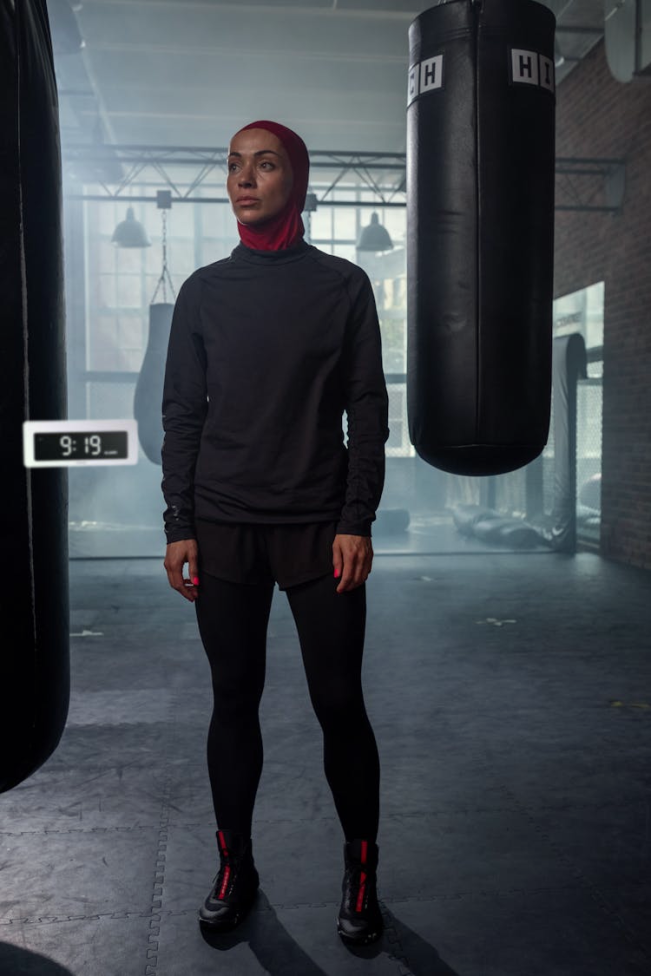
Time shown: **9:19**
